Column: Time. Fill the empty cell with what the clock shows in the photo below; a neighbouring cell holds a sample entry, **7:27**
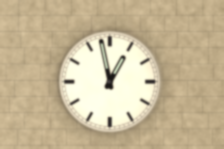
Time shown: **12:58**
